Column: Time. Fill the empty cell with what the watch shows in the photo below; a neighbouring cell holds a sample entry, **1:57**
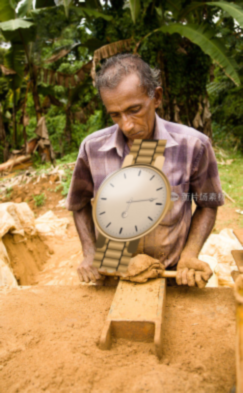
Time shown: **6:13**
